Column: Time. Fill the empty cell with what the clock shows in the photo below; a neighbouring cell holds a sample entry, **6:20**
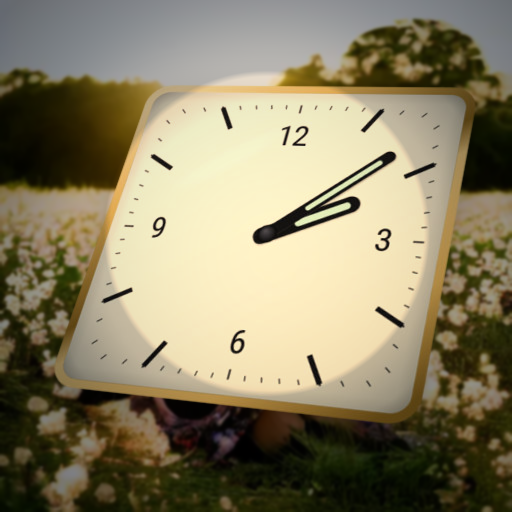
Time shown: **2:08**
